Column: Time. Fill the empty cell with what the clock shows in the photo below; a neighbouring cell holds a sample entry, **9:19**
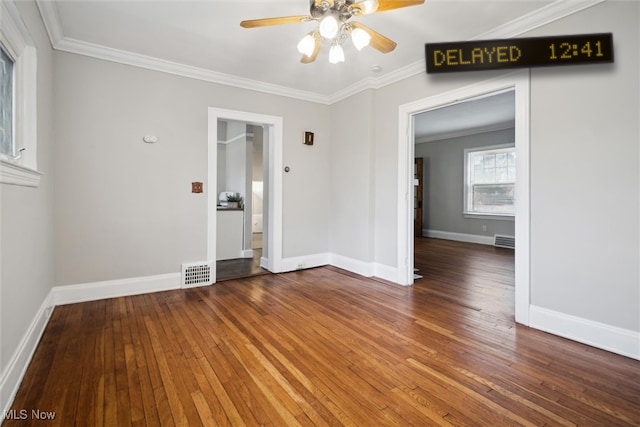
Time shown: **12:41**
